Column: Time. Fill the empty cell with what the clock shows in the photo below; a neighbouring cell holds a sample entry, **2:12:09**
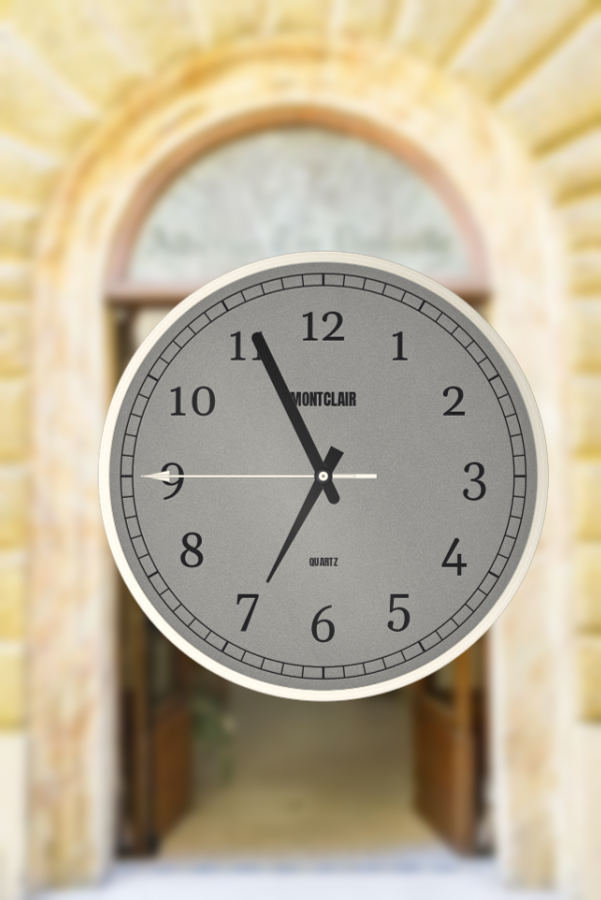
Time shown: **6:55:45**
